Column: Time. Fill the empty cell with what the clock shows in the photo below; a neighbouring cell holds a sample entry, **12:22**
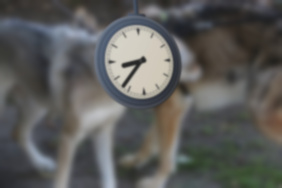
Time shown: **8:37**
